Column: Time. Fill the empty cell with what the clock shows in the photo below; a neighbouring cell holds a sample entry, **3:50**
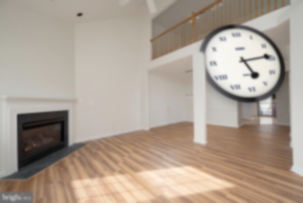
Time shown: **5:14**
